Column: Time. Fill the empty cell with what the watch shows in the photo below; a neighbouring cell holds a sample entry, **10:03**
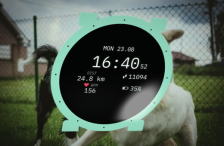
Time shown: **16:40**
